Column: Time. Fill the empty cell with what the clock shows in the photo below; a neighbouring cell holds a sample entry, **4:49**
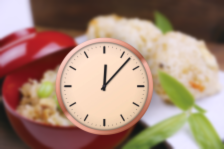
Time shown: **12:07**
